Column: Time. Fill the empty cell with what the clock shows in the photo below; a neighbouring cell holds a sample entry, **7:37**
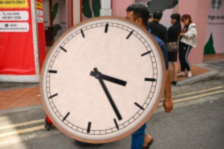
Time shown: **3:24**
